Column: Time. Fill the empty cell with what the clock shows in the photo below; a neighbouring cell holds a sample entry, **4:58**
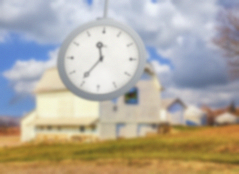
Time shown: **11:36**
